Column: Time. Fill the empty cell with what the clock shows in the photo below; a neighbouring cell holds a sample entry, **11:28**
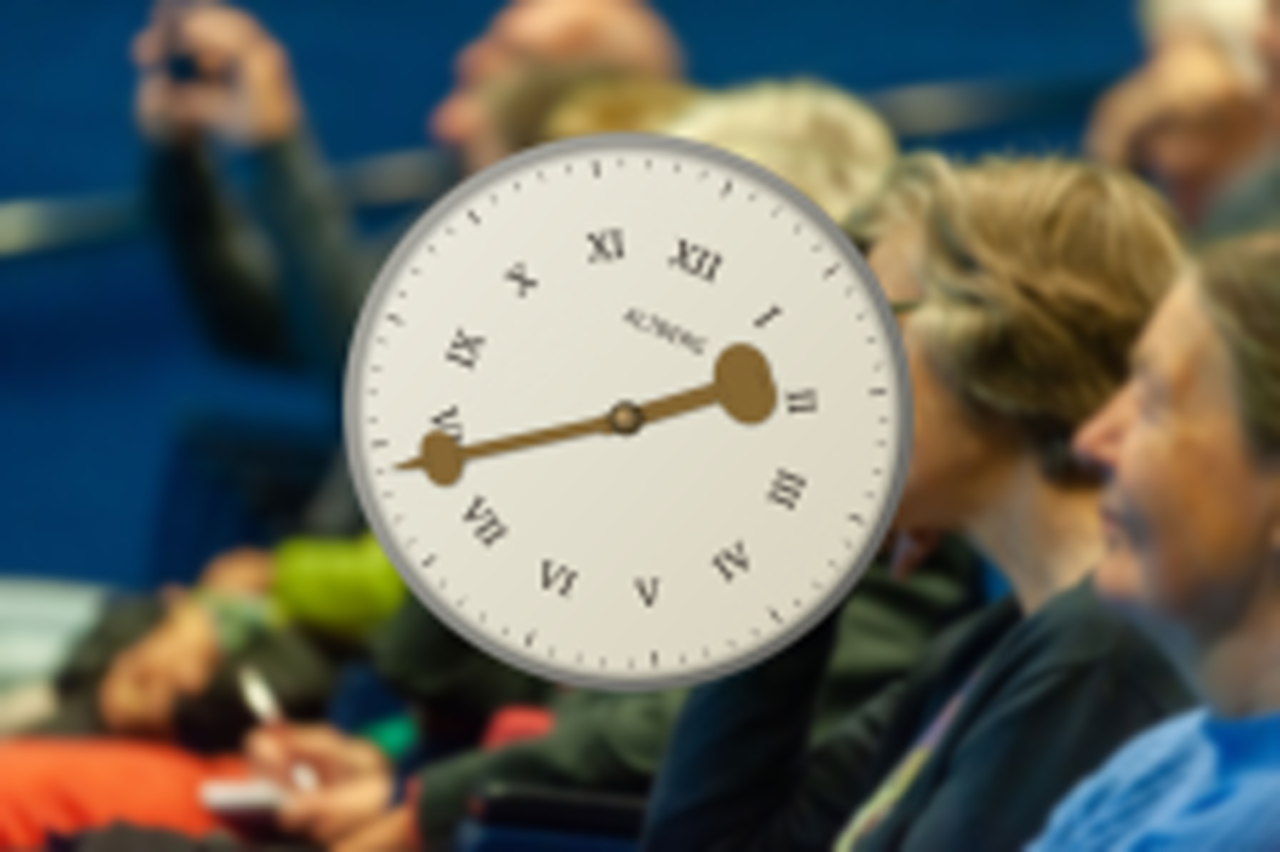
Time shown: **1:39**
